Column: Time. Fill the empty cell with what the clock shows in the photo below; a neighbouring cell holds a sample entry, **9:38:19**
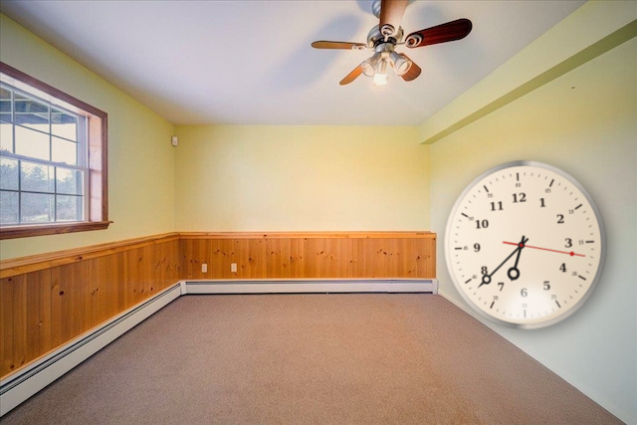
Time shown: **6:38:17**
